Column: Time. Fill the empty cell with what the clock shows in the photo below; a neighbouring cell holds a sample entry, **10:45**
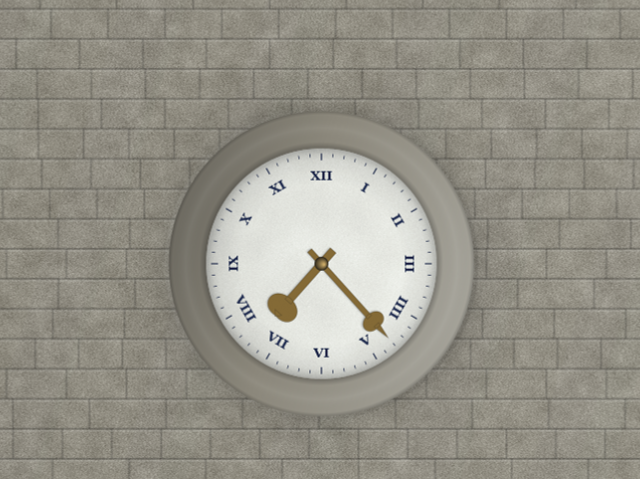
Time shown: **7:23**
